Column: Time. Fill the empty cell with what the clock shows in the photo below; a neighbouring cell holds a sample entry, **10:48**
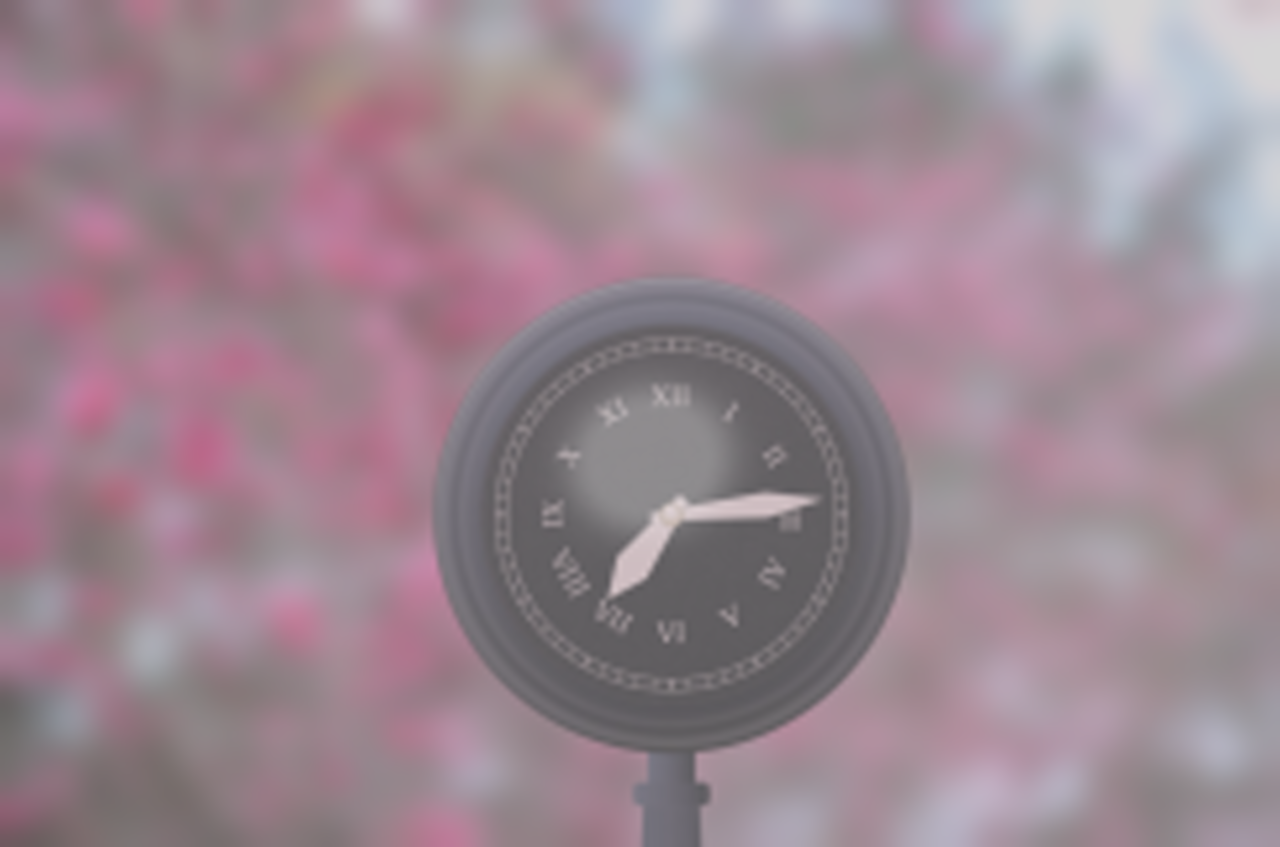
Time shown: **7:14**
